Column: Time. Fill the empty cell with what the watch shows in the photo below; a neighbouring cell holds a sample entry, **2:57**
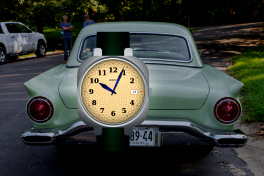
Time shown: **10:04**
